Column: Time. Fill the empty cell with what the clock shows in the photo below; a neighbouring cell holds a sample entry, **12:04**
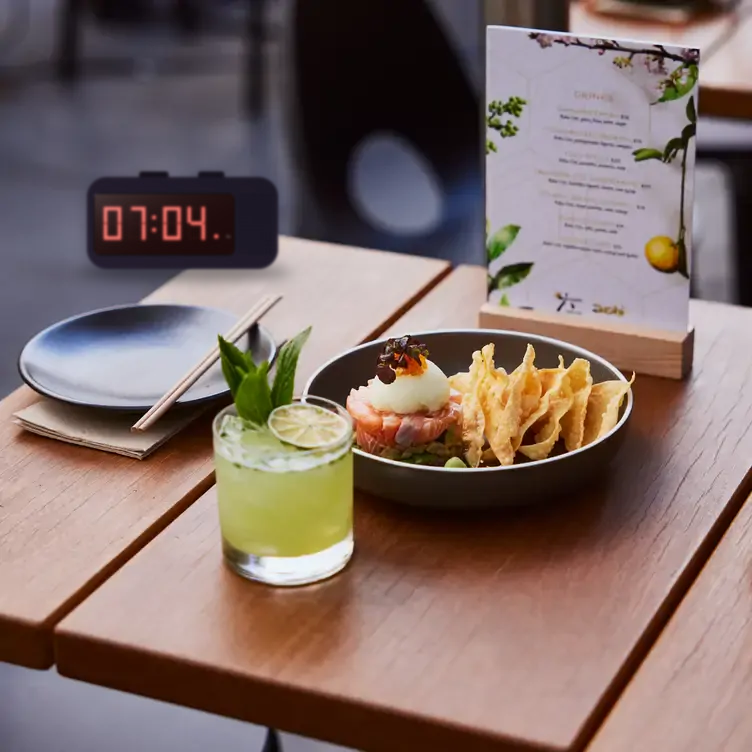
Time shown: **7:04**
